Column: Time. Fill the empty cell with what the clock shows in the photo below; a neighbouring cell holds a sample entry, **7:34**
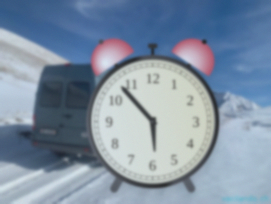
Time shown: **5:53**
